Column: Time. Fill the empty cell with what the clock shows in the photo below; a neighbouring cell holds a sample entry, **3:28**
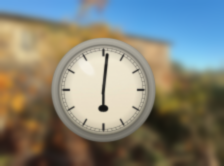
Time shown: **6:01**
